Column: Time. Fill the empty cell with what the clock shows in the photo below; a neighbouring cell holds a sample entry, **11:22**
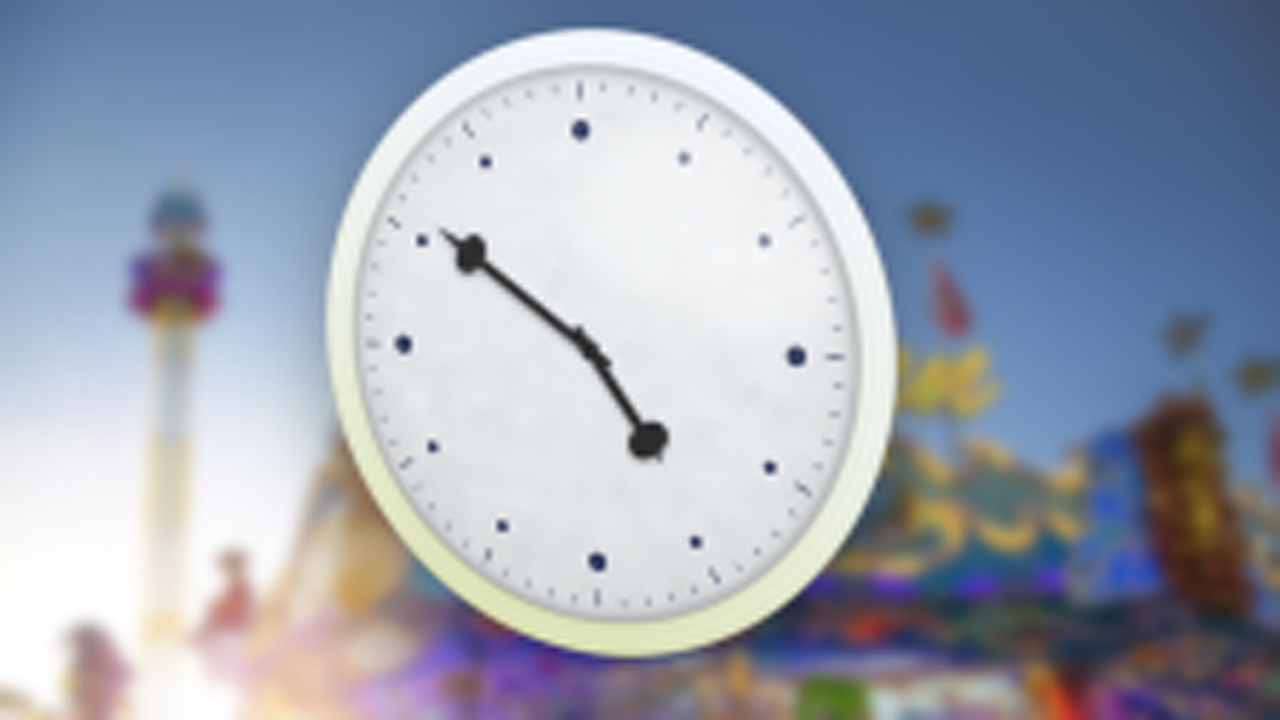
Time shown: **4:51**
